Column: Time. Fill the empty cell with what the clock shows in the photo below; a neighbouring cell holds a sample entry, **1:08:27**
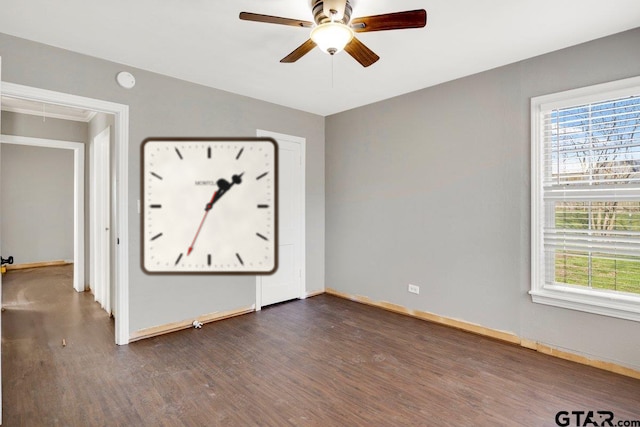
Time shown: **1:07:34**
